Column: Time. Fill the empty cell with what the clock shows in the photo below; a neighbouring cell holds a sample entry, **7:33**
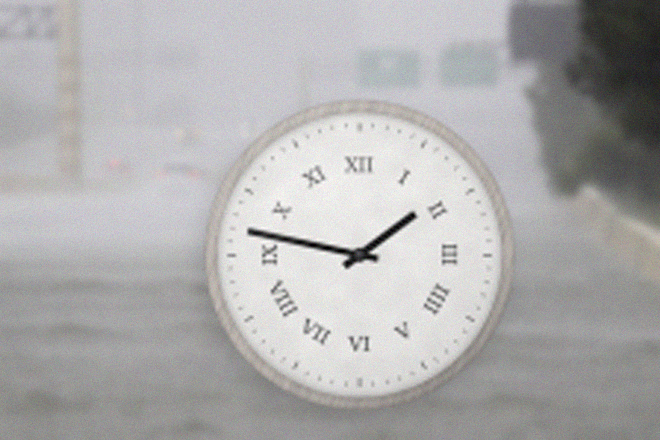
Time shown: **1:47**
